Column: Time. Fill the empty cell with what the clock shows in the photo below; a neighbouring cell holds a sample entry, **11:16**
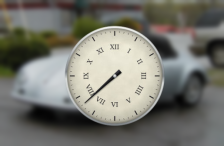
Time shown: **7:38**
